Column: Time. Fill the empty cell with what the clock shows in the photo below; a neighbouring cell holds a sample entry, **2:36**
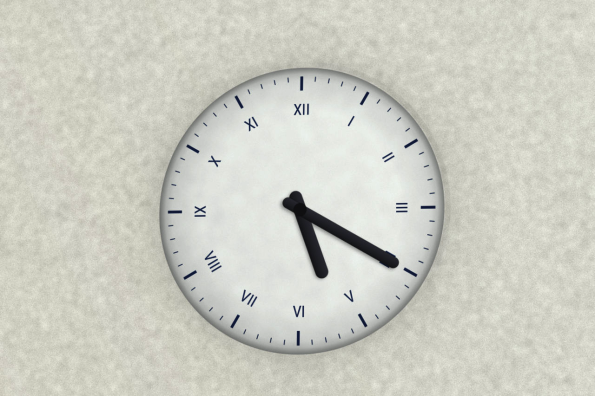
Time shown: **5:20**
